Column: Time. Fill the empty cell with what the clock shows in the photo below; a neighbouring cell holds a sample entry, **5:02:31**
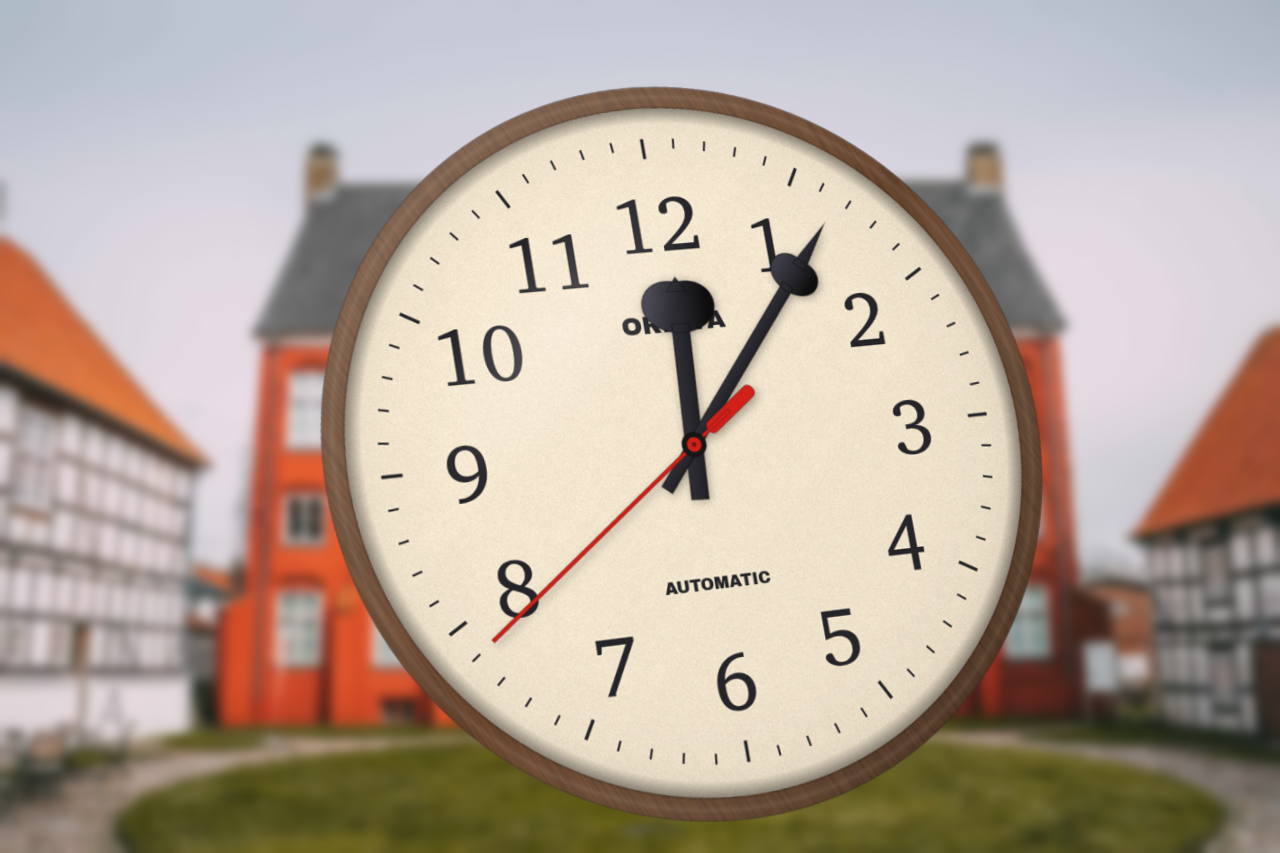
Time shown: **12:06:39**
